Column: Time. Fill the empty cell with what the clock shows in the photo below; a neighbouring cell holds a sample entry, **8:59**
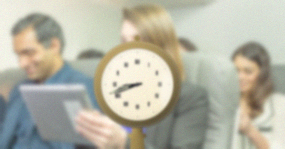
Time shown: **8:42**
